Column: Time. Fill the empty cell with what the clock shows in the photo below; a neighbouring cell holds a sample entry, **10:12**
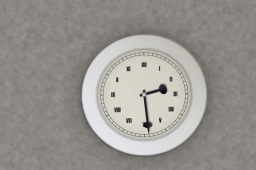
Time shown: **2:29**
